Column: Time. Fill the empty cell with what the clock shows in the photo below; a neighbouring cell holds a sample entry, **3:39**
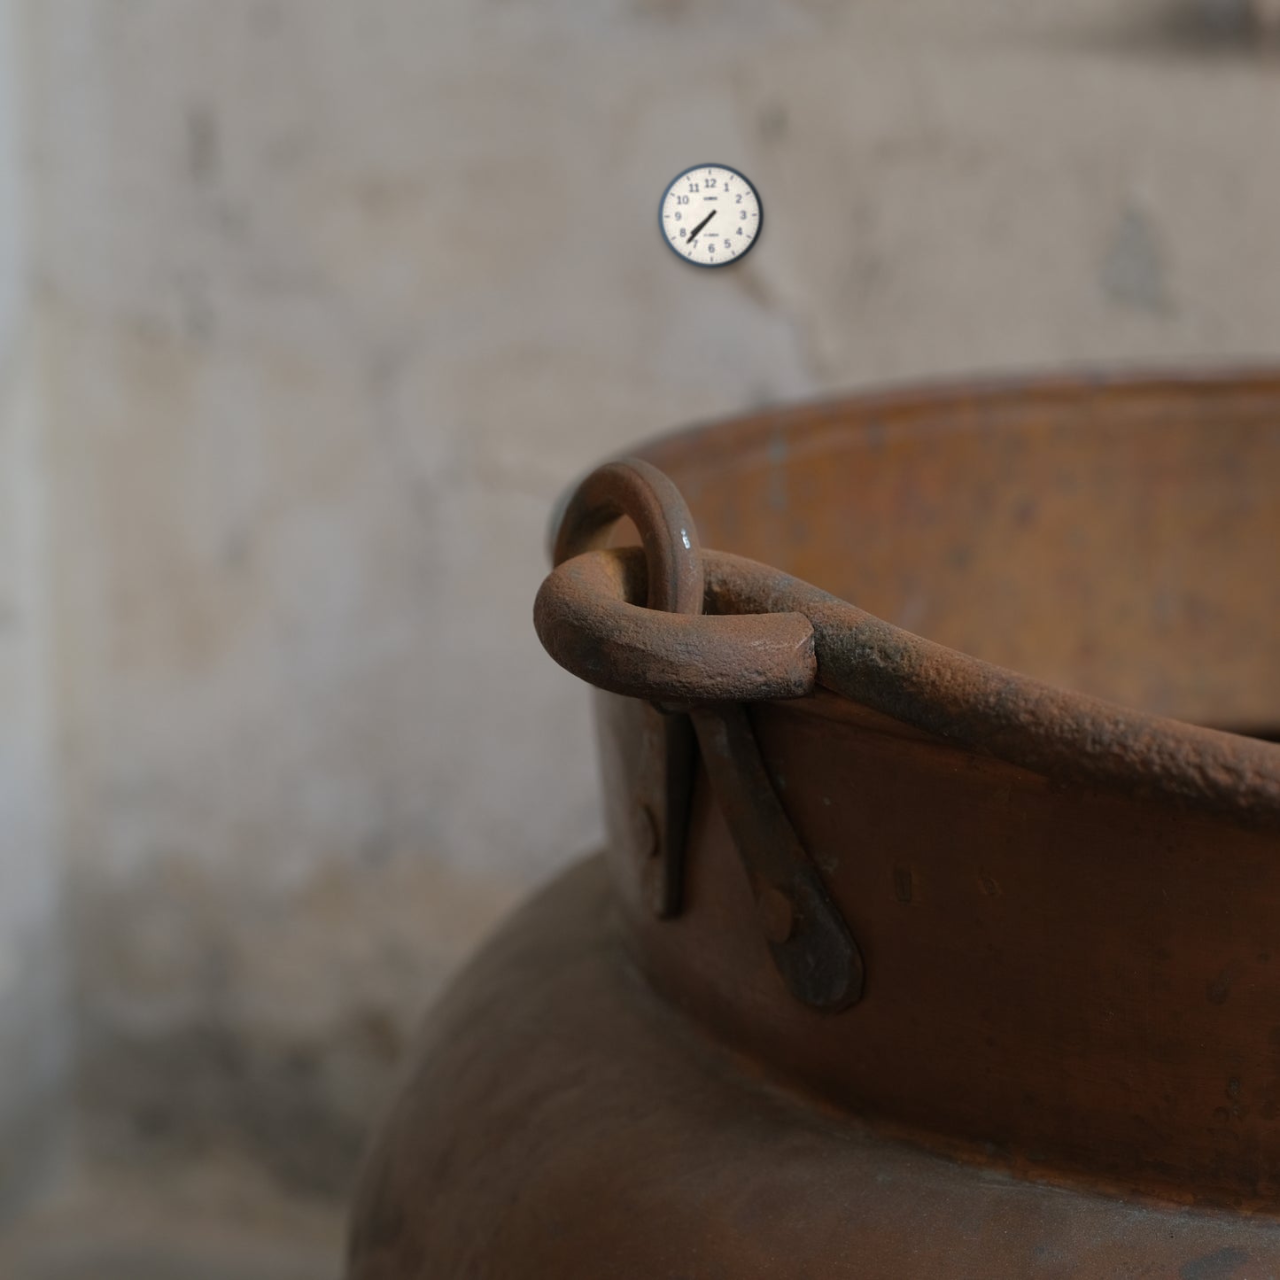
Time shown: **7:37**
